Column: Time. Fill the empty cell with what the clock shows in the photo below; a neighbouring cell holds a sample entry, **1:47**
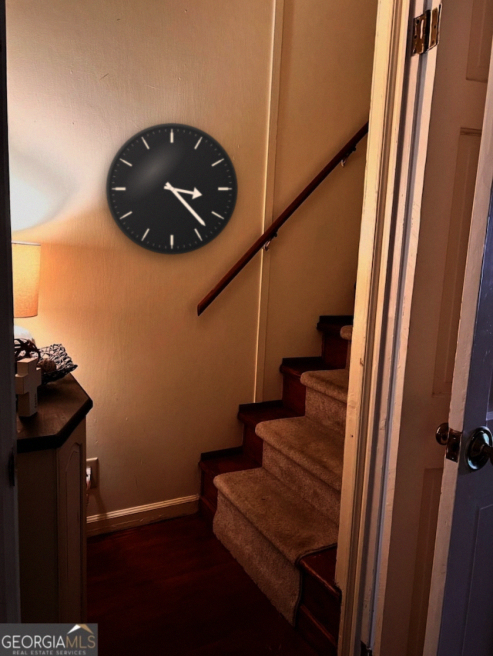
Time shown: **3:23**
